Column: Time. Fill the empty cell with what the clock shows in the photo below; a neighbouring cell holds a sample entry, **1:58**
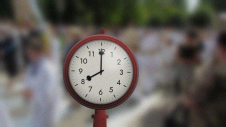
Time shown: **8:00**
